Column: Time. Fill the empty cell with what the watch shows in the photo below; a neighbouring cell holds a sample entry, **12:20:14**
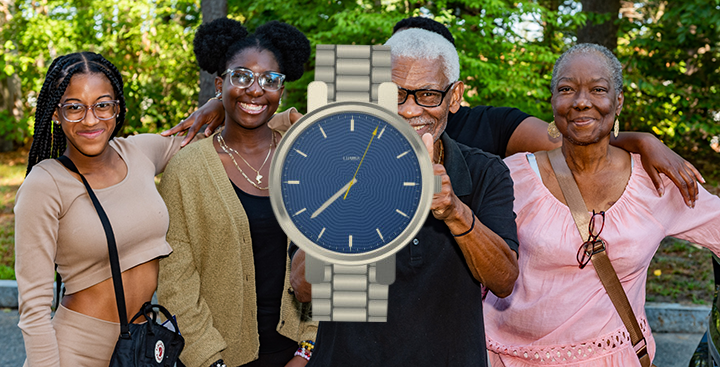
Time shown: **7:38:04**
